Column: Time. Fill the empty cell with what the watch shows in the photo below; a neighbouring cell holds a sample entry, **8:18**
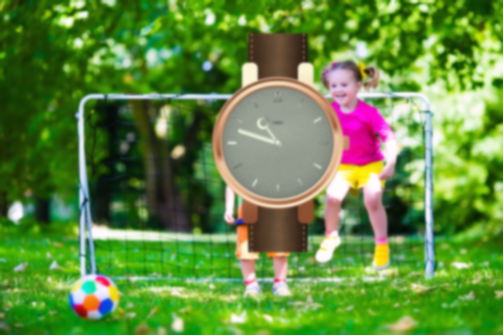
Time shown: **10:48**
